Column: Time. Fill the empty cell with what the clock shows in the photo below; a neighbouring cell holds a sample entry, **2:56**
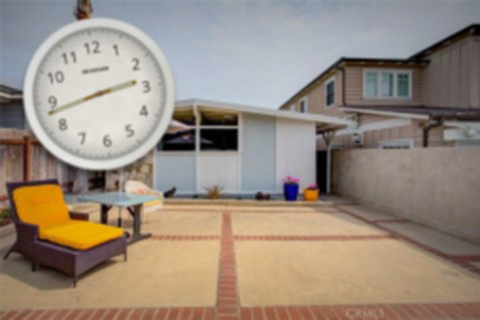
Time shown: **2:43**
